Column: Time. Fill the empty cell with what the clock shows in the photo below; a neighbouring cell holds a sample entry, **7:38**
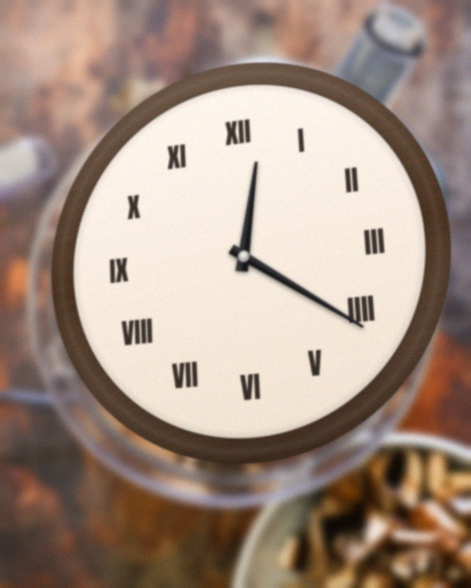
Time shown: **12:21**
